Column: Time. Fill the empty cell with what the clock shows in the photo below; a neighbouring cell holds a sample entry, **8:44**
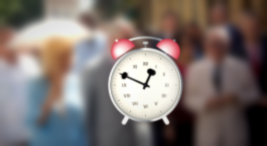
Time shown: **12:49**
